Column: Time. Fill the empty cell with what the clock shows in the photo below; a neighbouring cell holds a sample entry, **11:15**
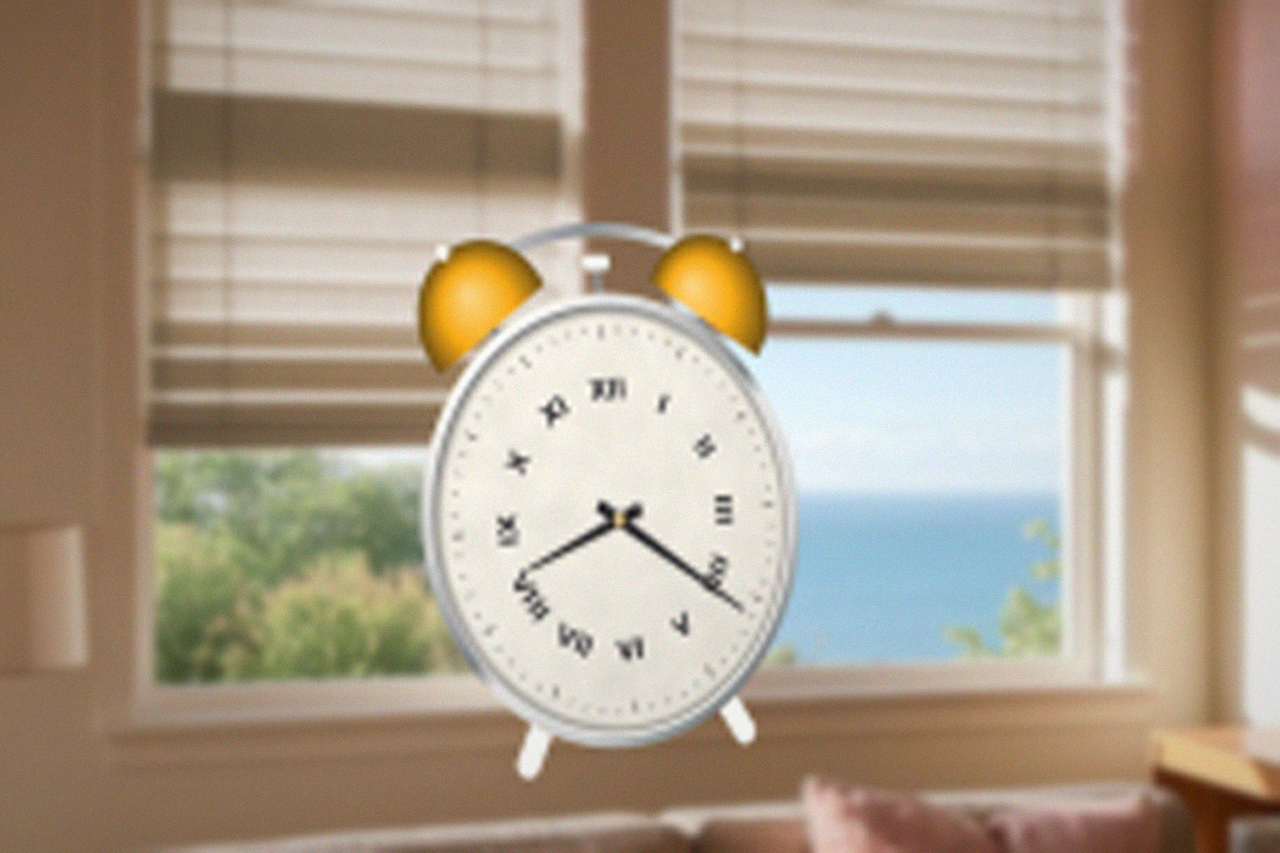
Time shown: **8:21**
